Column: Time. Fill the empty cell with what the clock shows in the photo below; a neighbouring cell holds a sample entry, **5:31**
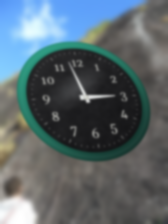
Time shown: **2:58**
